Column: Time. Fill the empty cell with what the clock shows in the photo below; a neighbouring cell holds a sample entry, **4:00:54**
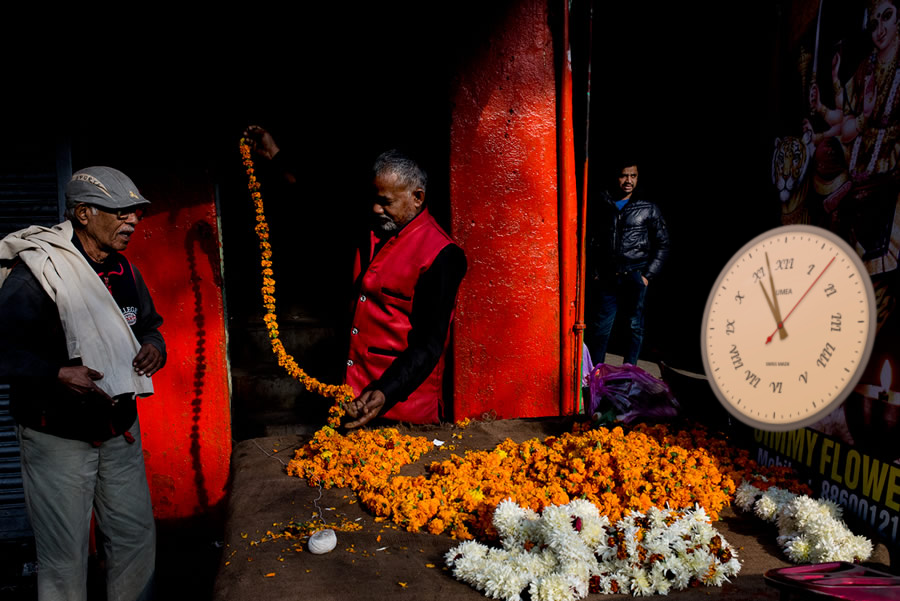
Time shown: **10:57:07**
